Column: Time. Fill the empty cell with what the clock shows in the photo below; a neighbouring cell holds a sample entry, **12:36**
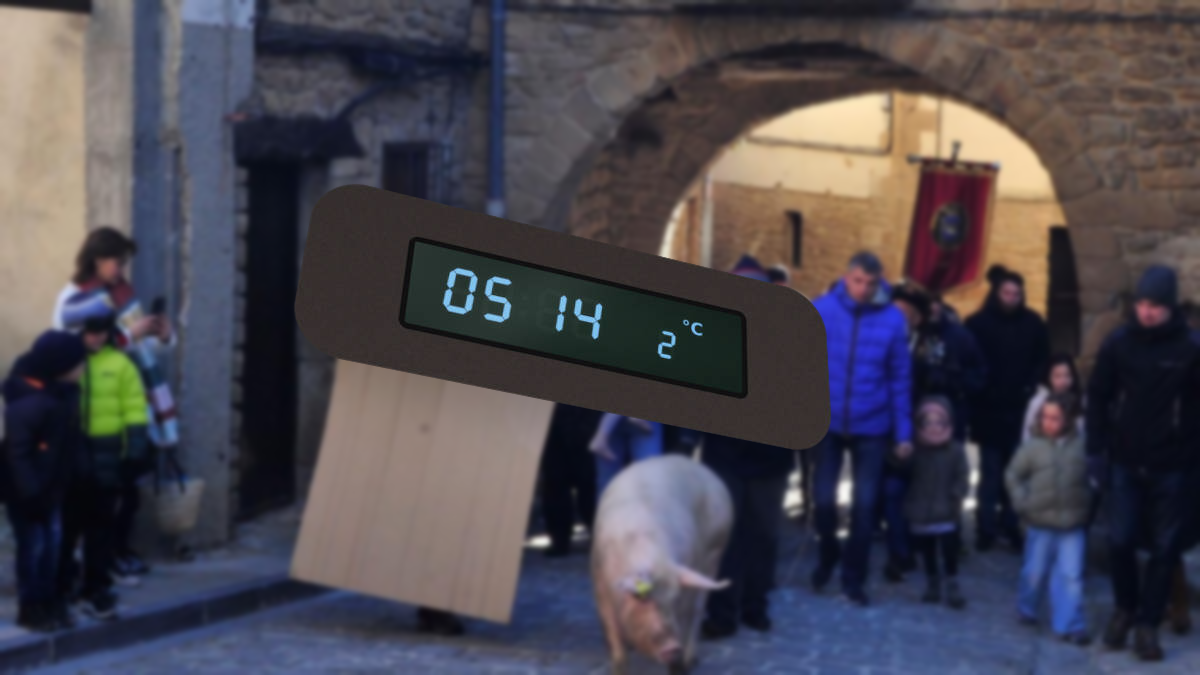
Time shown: **5:14**
